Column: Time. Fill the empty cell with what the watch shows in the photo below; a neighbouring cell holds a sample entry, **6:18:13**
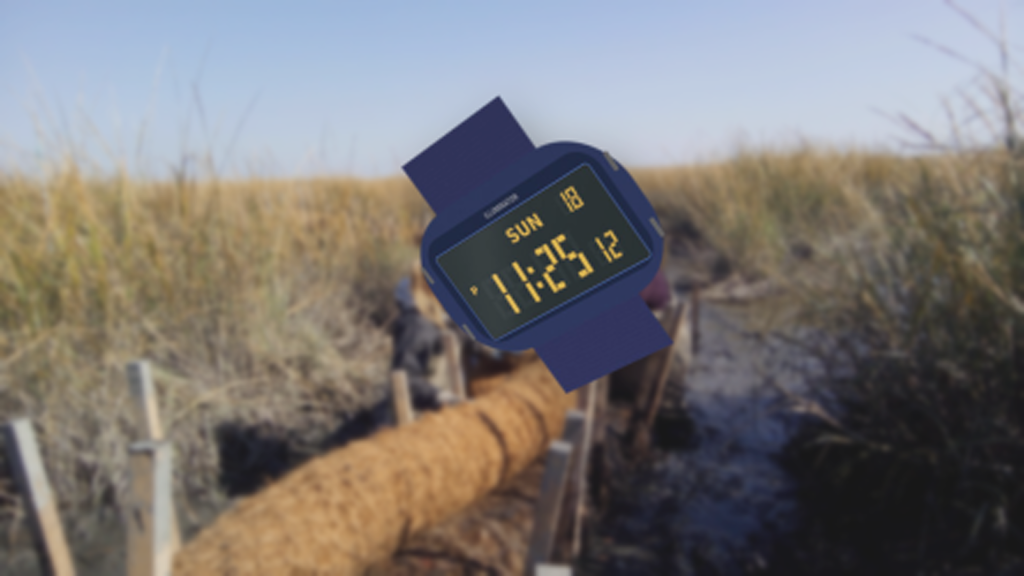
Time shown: **11:25:12**
